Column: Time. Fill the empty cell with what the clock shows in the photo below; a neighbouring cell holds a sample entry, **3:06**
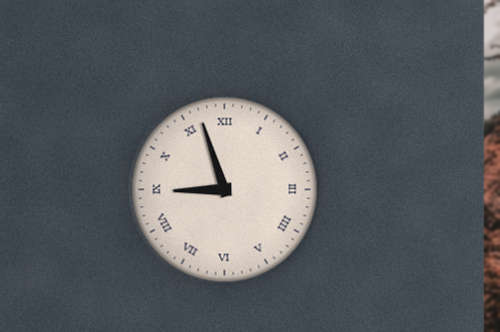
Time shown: **8:57**
